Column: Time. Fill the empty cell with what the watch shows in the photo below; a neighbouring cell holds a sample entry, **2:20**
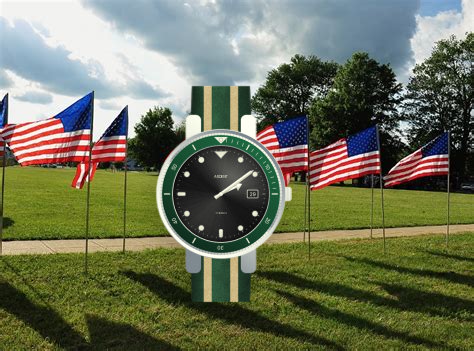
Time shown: **2:09**
